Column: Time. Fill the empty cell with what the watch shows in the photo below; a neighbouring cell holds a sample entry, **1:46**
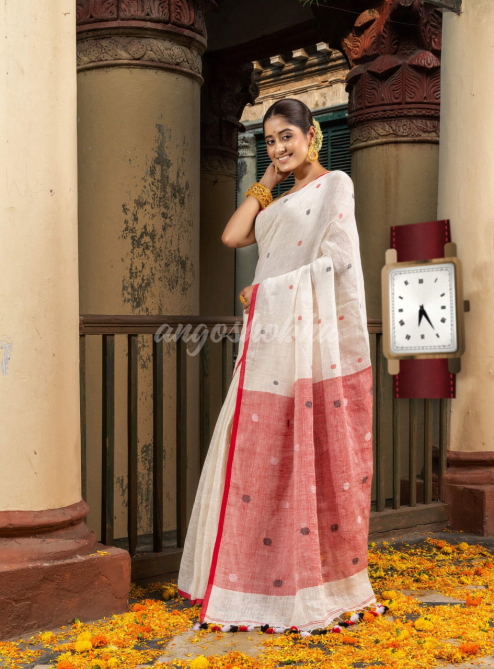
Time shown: **6:25**
